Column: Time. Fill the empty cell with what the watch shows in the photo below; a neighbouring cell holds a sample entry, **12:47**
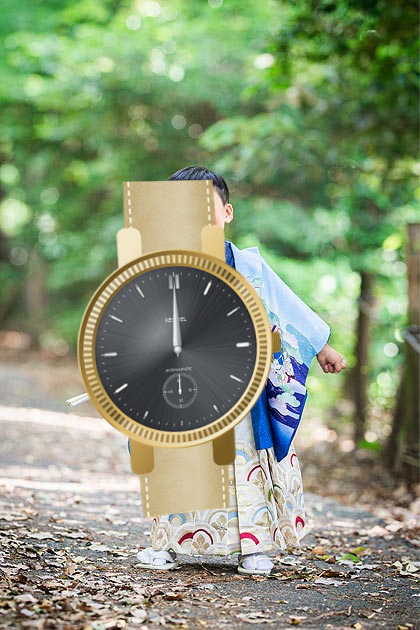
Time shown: **12:00**
